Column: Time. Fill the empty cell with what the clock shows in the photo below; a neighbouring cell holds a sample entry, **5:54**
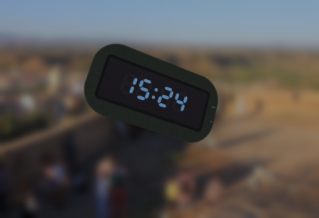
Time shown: **15:24**
